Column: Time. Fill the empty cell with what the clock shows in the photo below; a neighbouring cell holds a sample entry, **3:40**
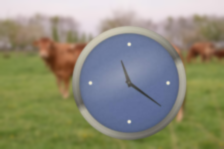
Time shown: **11:21**
